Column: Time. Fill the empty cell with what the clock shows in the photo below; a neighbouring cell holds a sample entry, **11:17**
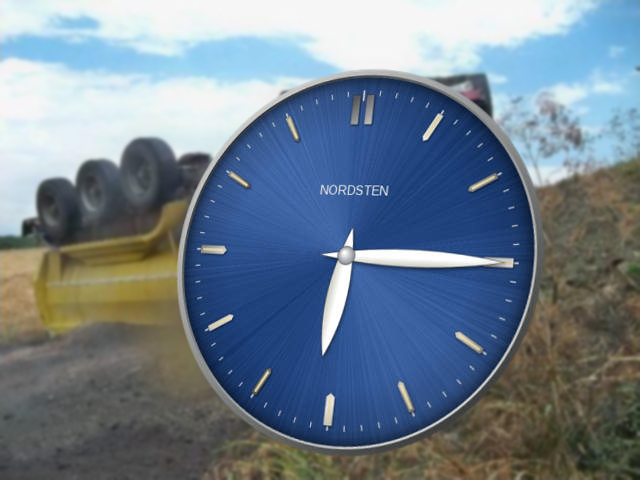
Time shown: **6:15**
